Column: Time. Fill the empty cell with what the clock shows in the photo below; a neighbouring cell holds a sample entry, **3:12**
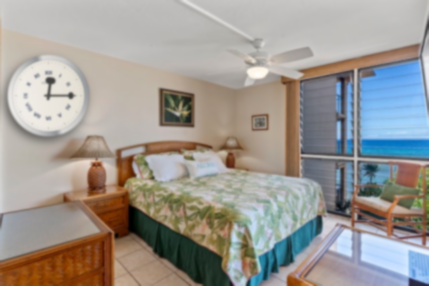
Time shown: **12:15**
